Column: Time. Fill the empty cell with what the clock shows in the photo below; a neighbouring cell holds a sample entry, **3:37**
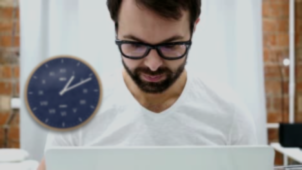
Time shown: **1:11**
